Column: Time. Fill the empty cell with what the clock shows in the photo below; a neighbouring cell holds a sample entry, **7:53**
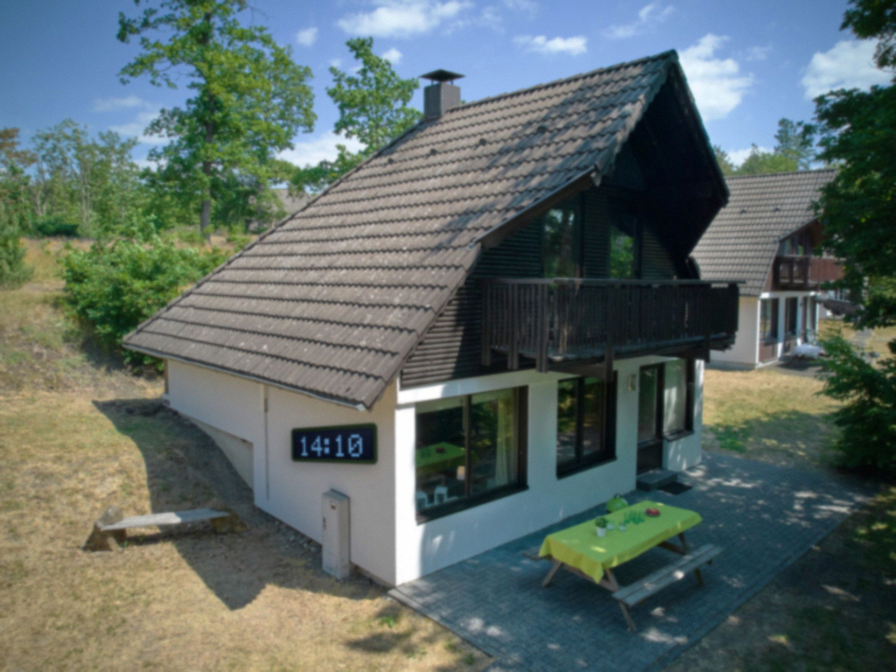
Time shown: **14:10**
